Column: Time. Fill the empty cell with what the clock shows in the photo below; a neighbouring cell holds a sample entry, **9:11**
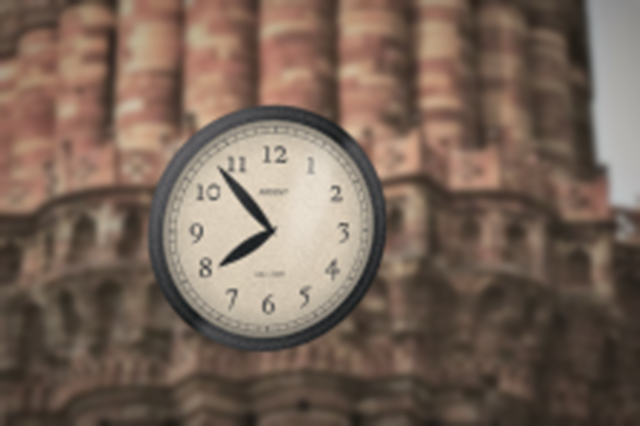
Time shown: **7:53**
